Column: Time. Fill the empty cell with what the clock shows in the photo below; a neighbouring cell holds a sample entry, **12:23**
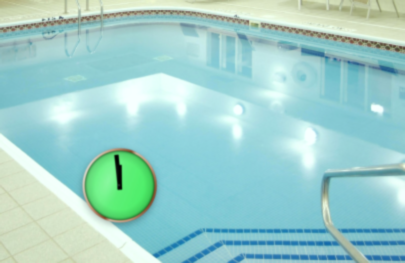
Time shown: **11:59**
